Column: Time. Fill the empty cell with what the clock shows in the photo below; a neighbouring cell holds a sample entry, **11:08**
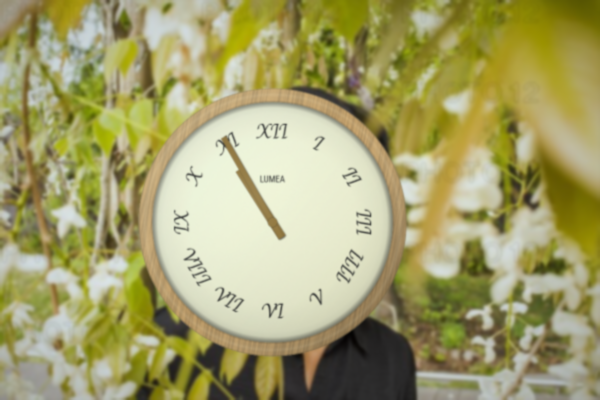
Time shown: **10:55**
